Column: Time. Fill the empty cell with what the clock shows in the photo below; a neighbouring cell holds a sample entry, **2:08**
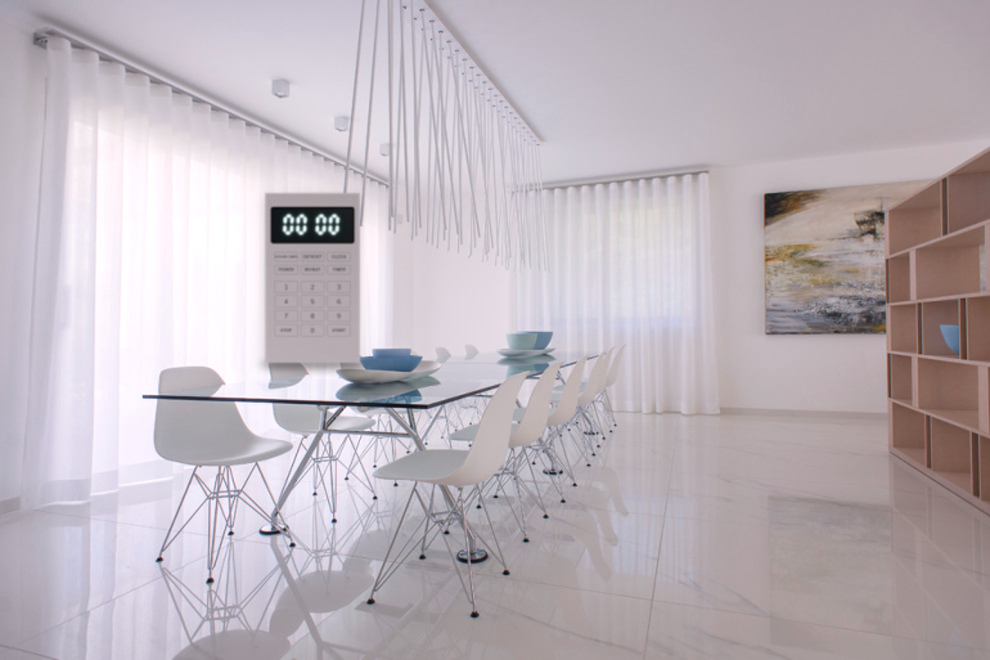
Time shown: **0:00**
